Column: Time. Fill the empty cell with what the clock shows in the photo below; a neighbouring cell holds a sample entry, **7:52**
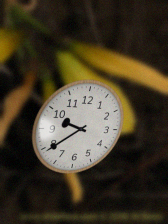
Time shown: **9:39**
